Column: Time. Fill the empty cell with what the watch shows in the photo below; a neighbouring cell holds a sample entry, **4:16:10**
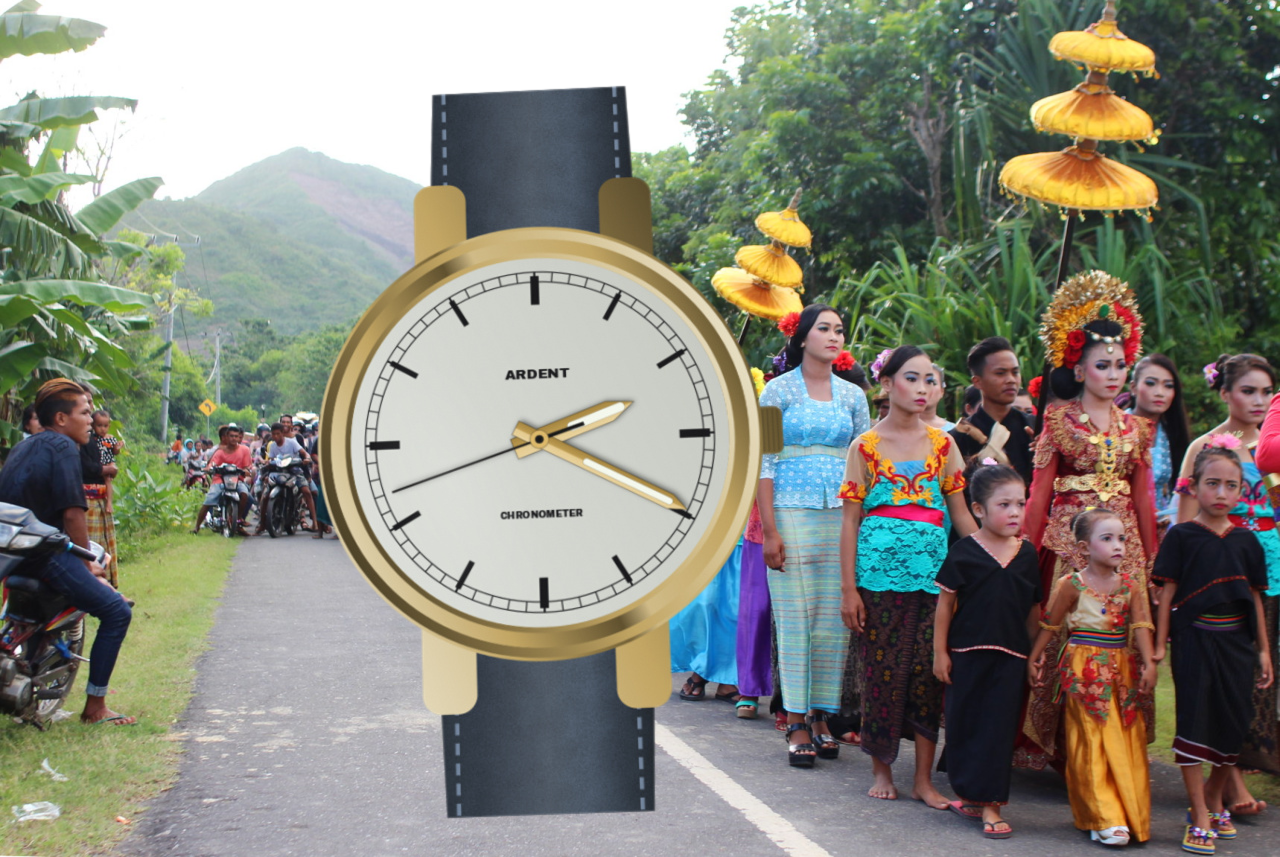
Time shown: **2:19:42**
